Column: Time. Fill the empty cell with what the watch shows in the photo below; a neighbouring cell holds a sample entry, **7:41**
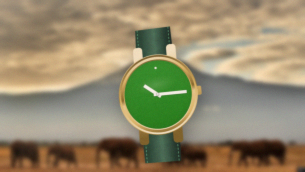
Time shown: **10:15**
